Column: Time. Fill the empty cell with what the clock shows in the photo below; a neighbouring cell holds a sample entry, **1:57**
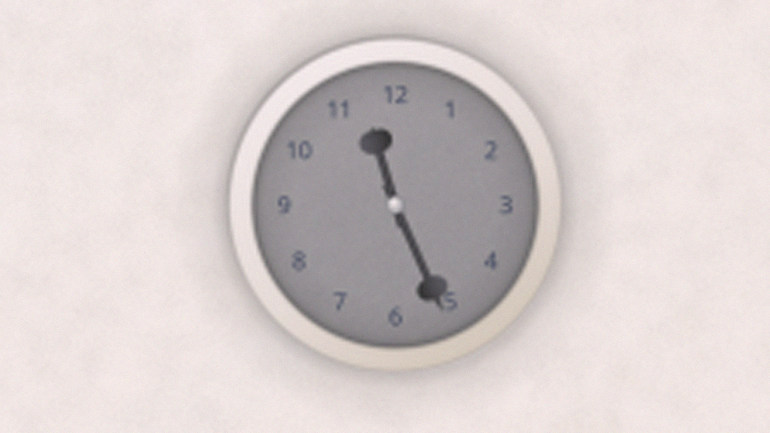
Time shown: **11:26**
